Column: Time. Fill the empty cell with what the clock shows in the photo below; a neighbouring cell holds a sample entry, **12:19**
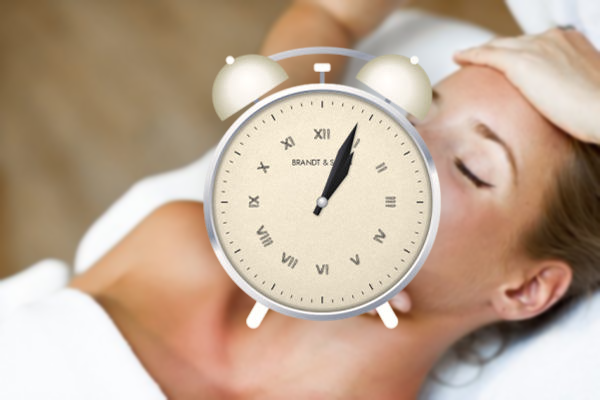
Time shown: **1:04**
